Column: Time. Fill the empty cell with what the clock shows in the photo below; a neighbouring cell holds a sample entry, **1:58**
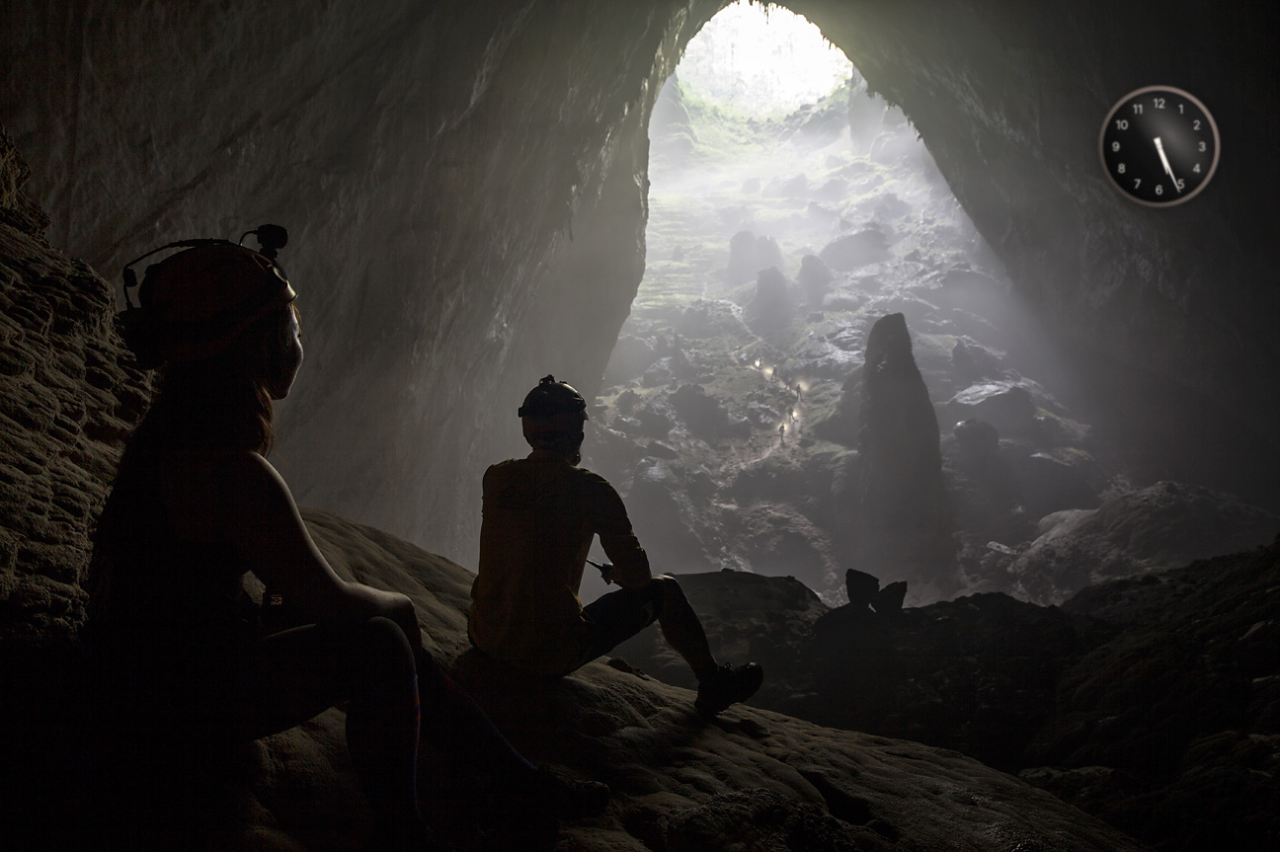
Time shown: **5:26**
